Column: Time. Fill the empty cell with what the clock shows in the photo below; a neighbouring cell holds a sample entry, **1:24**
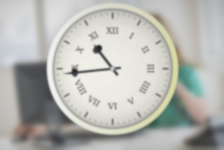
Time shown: **10:44**
